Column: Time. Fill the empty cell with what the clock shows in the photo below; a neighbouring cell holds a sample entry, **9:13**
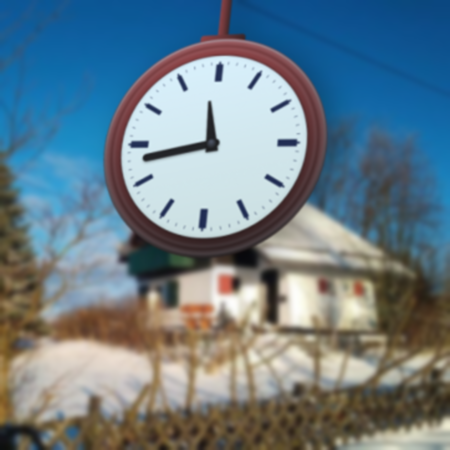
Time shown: **11:43**
